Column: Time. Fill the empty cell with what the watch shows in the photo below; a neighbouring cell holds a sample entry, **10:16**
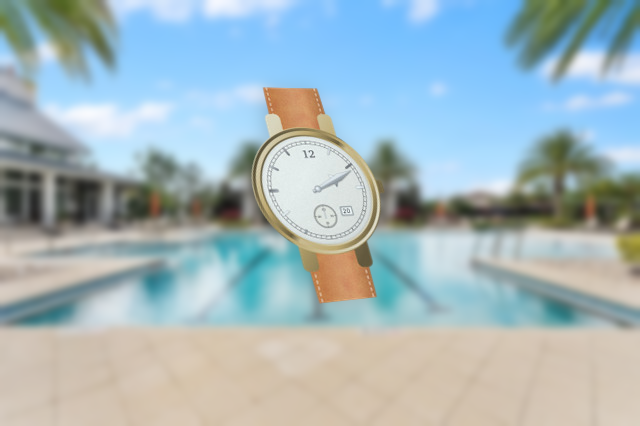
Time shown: **2:11**
